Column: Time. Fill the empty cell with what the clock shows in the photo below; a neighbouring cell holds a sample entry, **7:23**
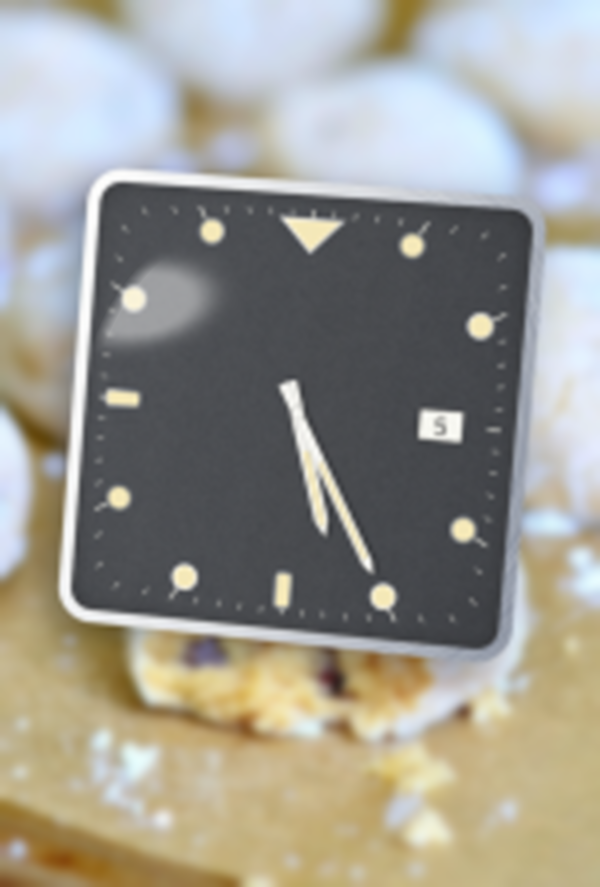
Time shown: **5:25**
